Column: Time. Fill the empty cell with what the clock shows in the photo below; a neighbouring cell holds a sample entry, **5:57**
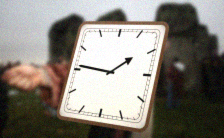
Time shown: **1:46**
